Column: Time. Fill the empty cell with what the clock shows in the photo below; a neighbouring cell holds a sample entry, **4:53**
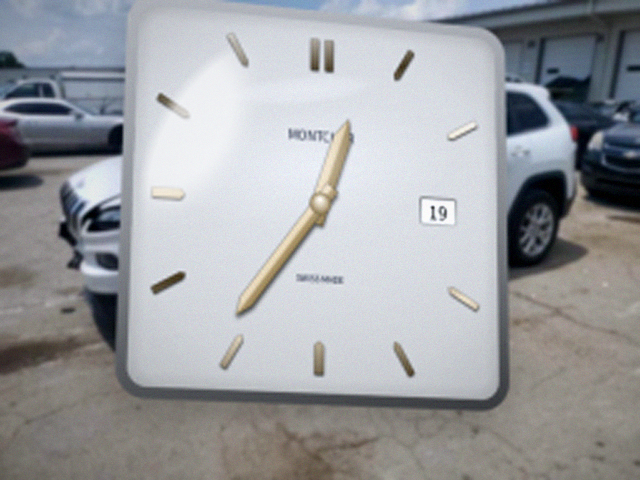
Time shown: **12:36**
